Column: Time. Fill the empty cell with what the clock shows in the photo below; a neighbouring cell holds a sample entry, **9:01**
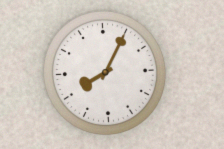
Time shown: **8:05**
